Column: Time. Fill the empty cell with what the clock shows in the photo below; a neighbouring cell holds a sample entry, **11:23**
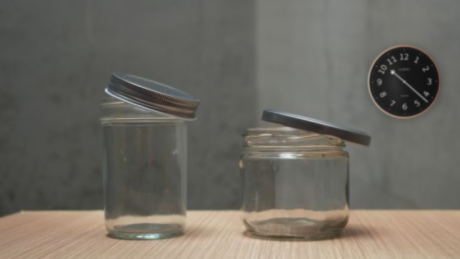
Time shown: **10:22**
